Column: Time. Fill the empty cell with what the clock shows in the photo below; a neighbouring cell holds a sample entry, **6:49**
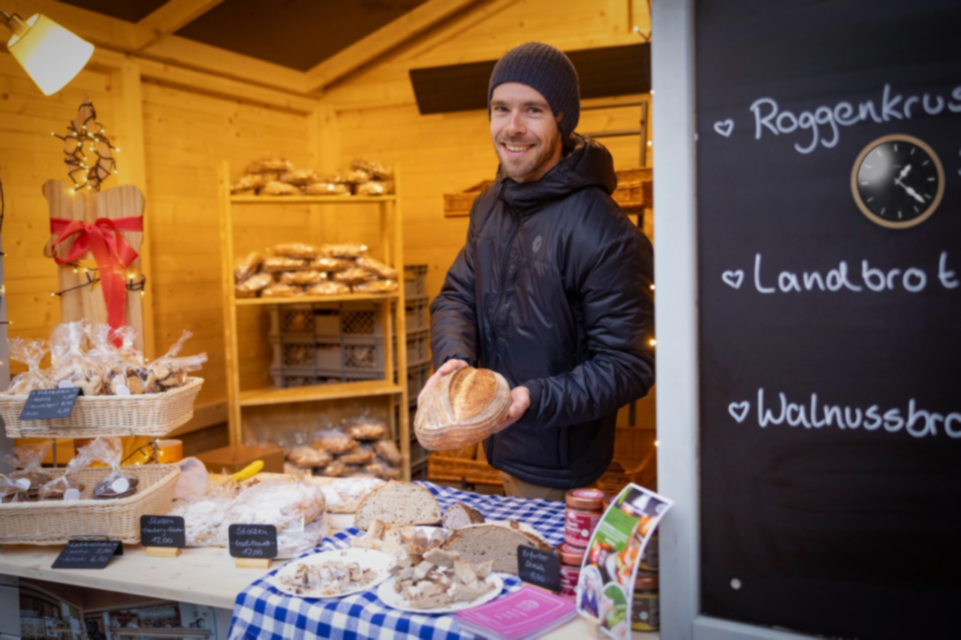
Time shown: **1:22**
